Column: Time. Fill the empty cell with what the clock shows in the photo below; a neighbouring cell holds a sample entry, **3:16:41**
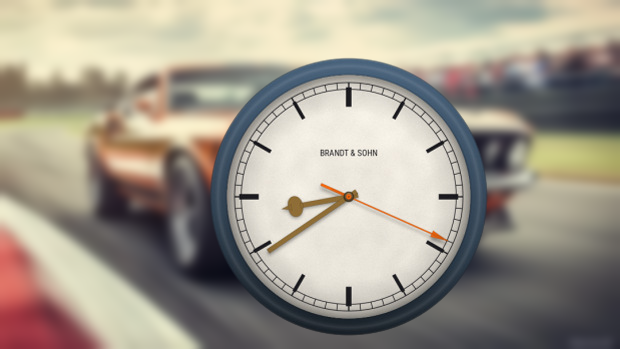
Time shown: **8:39:19**
